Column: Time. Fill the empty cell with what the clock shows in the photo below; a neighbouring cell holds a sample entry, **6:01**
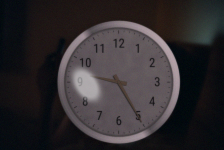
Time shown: **9:25**
